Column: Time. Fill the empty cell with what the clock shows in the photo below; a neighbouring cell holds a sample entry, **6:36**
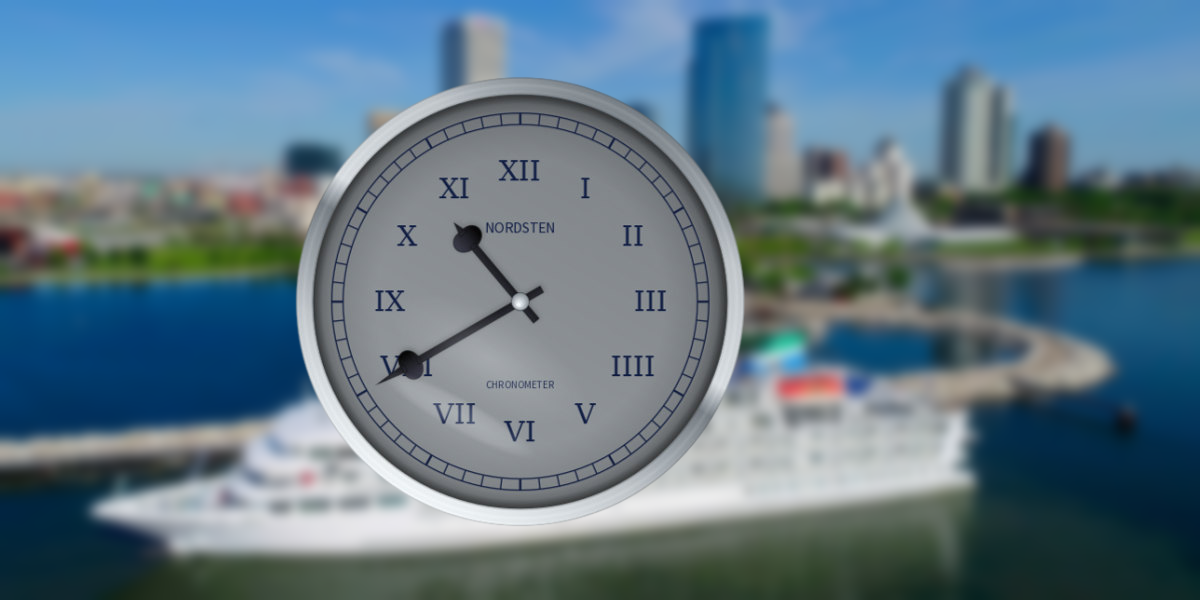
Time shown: **10:40**
